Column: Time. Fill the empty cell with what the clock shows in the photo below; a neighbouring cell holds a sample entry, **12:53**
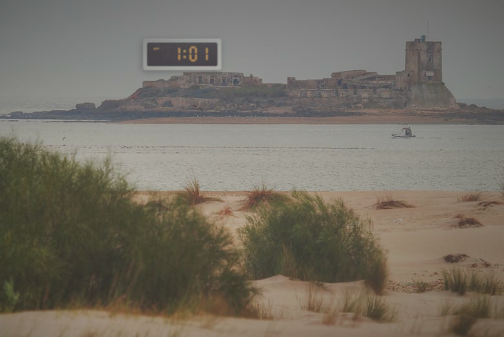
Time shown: **1:01**
